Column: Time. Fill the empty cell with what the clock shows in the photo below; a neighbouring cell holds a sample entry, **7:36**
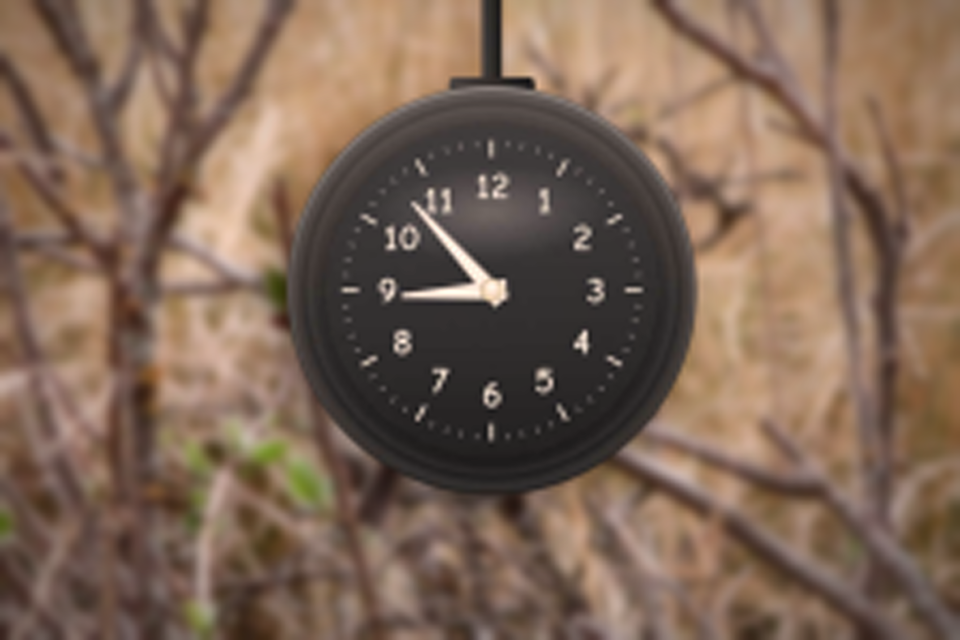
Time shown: **8:53**
